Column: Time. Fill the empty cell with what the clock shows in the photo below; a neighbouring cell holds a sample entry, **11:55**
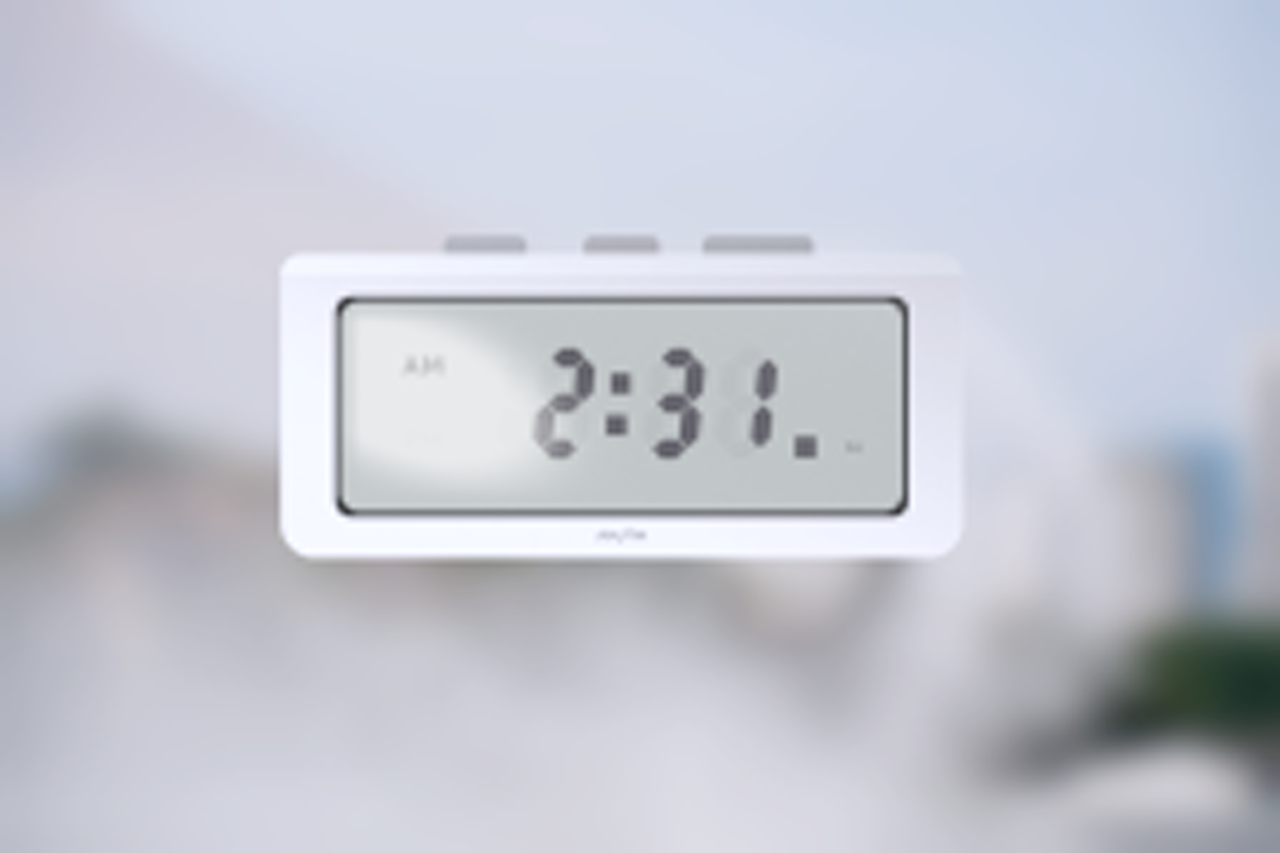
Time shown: **2:31**
